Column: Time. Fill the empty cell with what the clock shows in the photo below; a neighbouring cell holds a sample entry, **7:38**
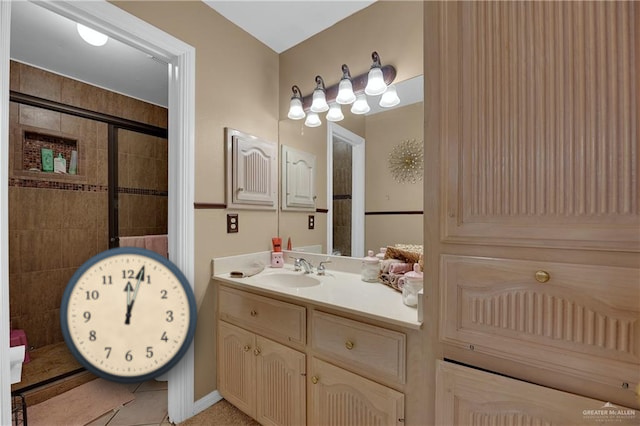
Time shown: **12:03**
